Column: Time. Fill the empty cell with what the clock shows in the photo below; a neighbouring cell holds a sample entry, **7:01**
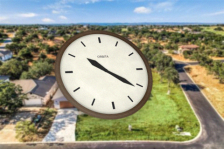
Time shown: **10:21**
